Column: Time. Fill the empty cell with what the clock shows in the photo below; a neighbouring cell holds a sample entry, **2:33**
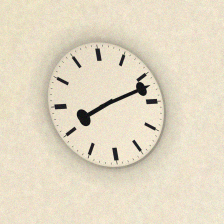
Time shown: **8:12**
